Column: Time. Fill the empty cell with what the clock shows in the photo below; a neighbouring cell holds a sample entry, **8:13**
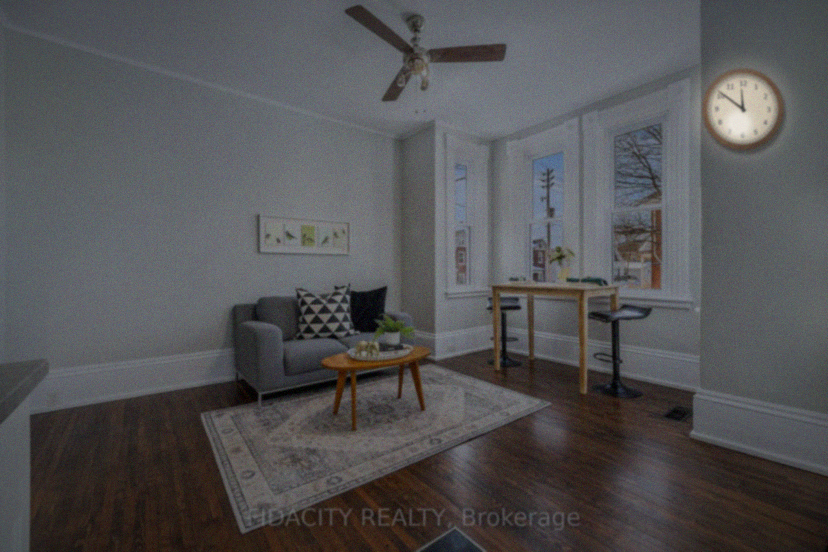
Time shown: **11:51**
